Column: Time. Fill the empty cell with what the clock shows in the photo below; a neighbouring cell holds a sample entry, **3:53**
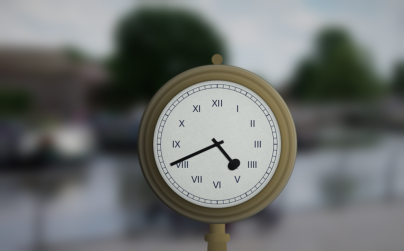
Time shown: **4:41**
